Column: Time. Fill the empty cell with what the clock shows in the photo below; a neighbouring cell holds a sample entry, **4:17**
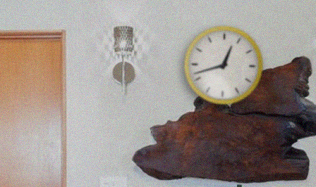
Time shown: **12:42**
